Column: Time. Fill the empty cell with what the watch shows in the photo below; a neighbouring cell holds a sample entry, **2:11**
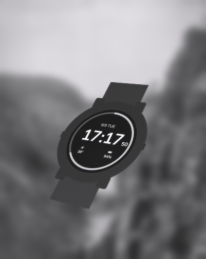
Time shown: **17:17**
